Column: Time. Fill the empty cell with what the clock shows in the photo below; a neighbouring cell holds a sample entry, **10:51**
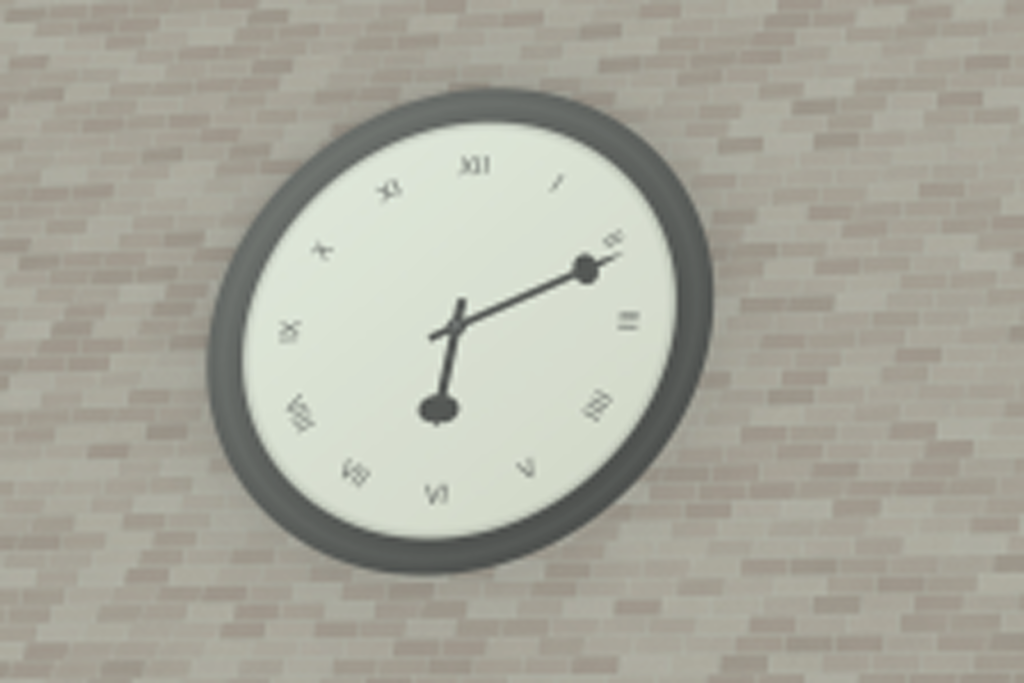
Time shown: **6:11**
